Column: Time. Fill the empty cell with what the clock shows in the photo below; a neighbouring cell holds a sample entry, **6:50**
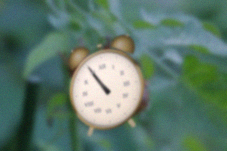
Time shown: **10:55**
